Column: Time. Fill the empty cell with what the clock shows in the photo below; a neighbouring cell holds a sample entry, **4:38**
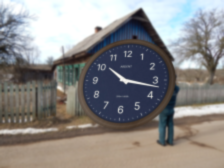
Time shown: **10:17**
